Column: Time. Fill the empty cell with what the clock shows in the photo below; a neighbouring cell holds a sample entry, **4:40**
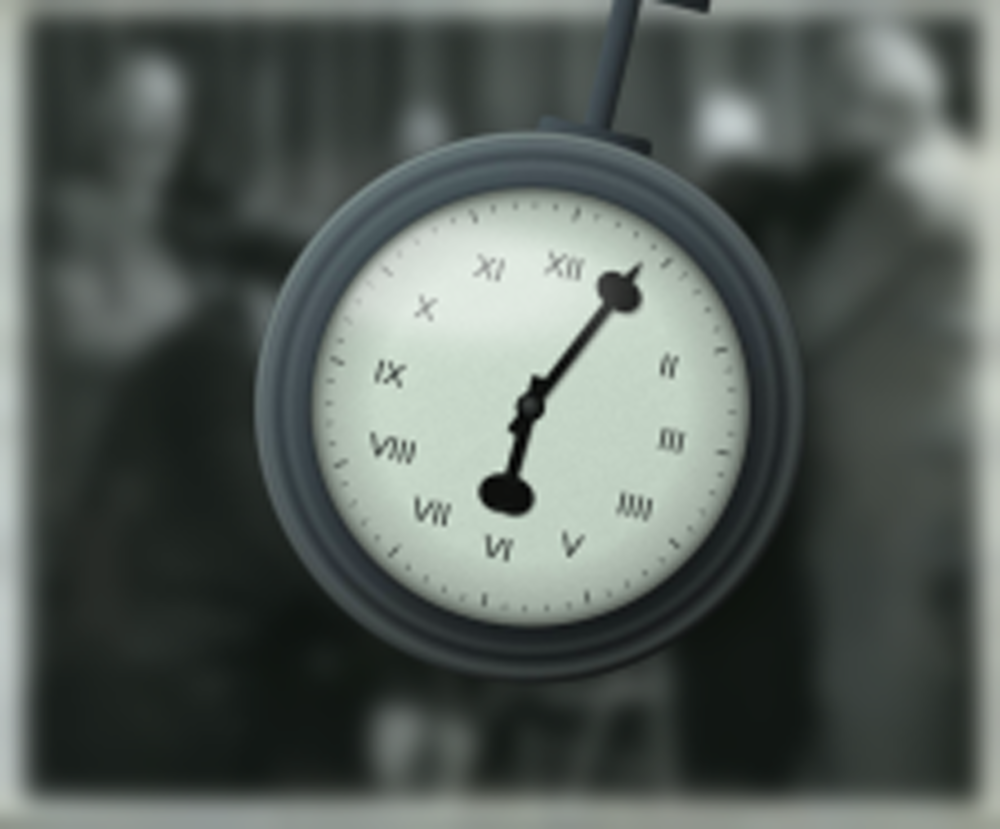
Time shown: **6:04**
